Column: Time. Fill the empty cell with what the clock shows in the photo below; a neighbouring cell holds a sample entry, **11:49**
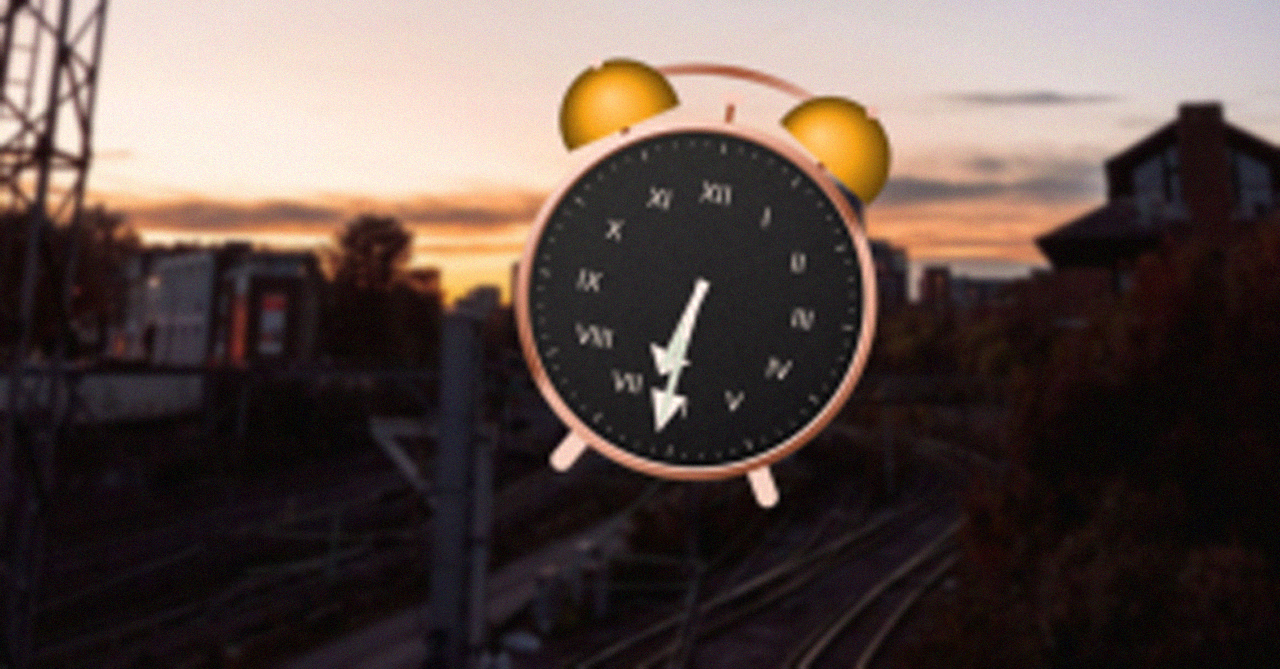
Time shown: **6:31**
